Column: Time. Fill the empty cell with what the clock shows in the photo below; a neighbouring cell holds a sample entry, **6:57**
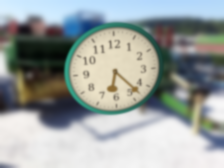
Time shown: **6:23**
